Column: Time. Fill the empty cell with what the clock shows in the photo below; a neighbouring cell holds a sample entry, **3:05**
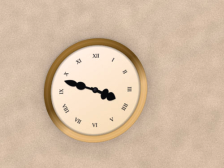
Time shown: **3:48**
